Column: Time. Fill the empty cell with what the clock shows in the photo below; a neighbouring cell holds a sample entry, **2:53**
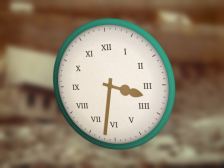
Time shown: **3:32**
